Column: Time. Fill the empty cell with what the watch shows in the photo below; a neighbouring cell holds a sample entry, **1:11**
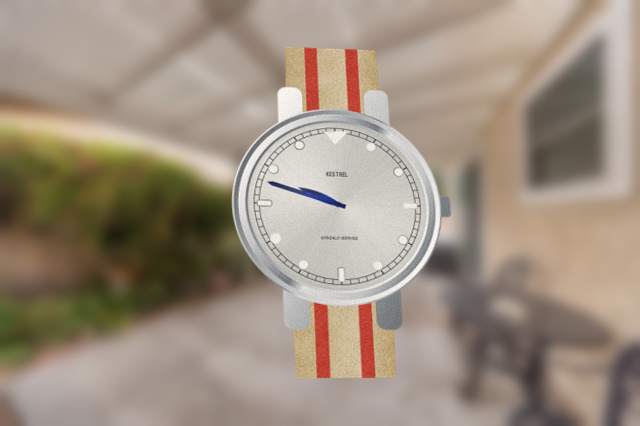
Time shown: **9:48**
